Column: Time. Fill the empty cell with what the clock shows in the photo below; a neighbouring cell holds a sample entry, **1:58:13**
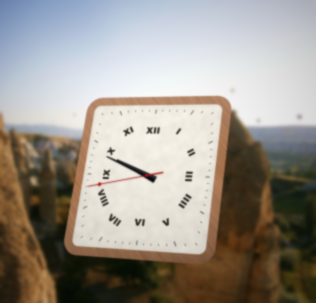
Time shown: **9:48:43**
